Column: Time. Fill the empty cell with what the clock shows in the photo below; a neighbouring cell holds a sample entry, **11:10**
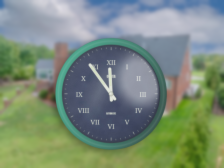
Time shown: **11:54**
